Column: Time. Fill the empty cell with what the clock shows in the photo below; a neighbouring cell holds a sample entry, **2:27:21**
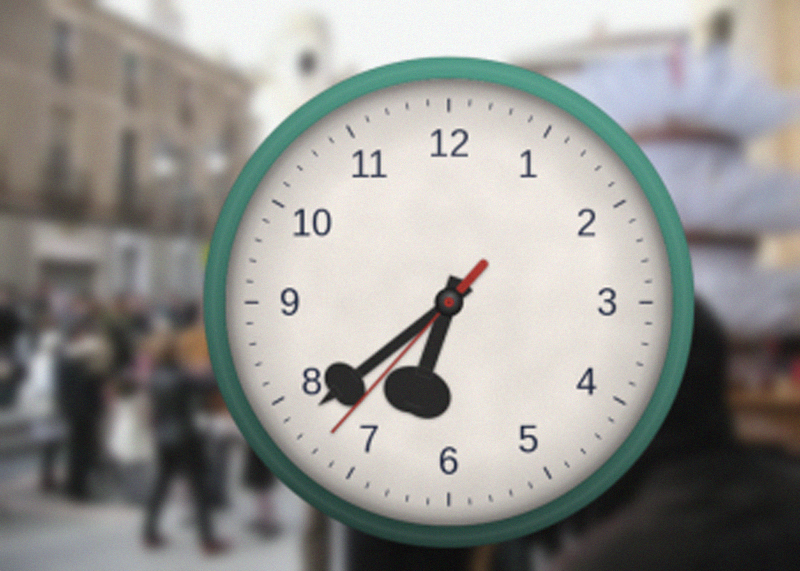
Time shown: **6:38:37**
